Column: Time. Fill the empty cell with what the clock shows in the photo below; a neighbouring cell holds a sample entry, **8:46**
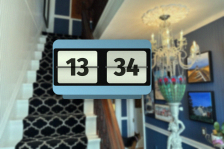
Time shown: **13:34**
